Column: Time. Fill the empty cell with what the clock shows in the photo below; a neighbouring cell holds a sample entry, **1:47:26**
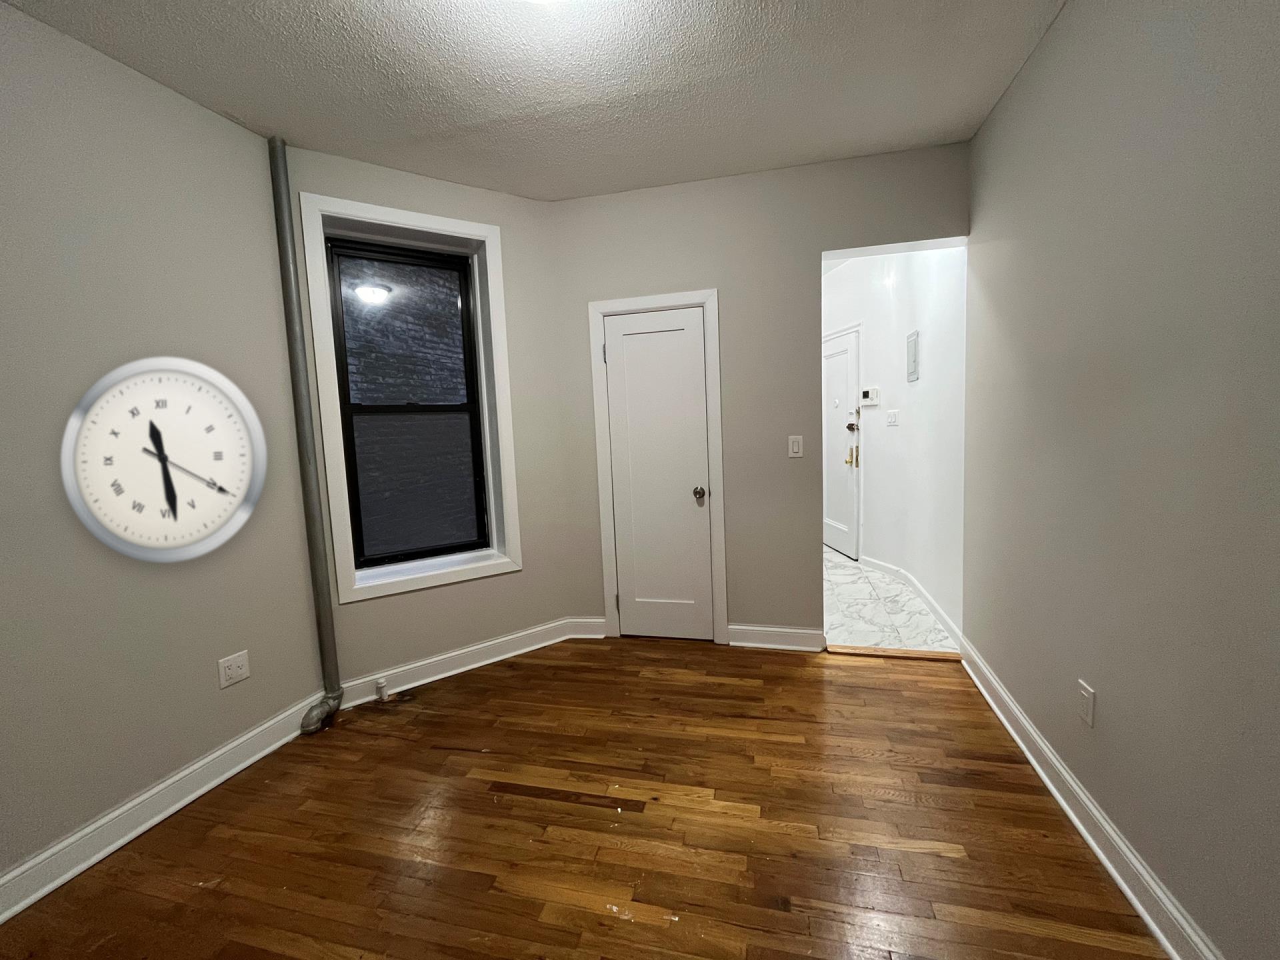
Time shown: **11:28:20**
